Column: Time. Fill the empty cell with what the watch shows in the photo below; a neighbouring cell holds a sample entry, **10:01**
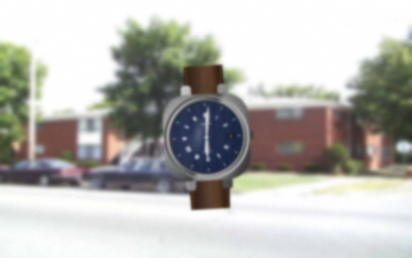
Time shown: **6:01**
